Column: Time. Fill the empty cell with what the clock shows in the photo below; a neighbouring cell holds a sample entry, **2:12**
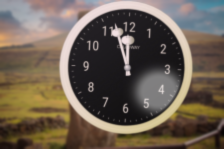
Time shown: **11:57**
